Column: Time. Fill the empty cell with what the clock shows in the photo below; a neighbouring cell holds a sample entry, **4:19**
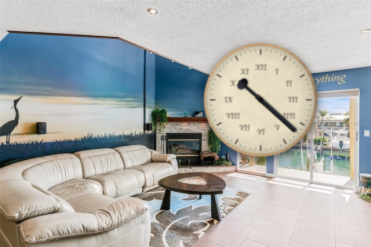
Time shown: **10:22**
